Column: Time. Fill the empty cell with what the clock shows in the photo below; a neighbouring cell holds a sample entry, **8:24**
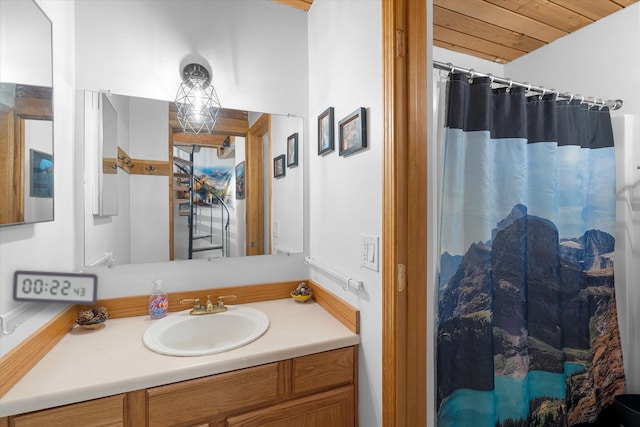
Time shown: **0:22**
